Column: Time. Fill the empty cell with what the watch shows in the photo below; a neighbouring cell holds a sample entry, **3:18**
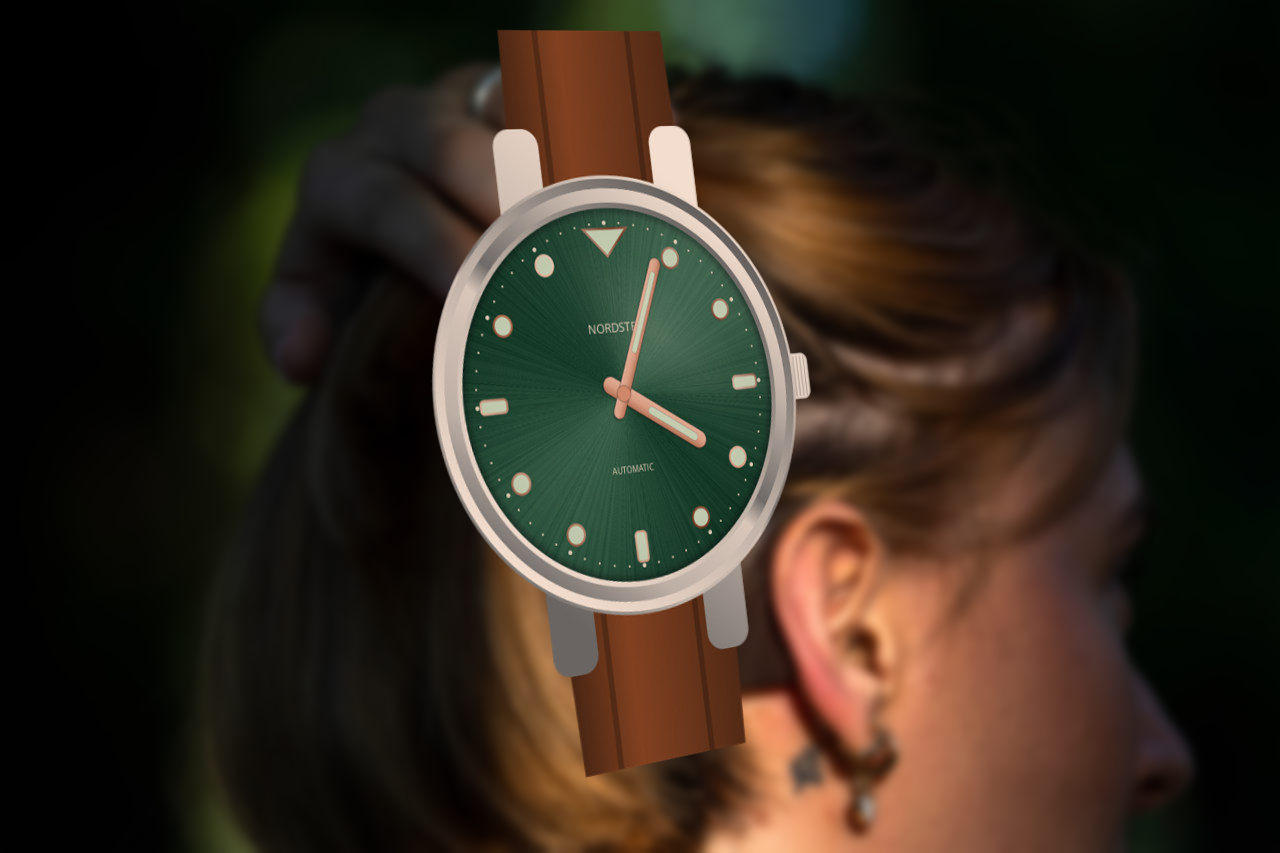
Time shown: **4:04**
